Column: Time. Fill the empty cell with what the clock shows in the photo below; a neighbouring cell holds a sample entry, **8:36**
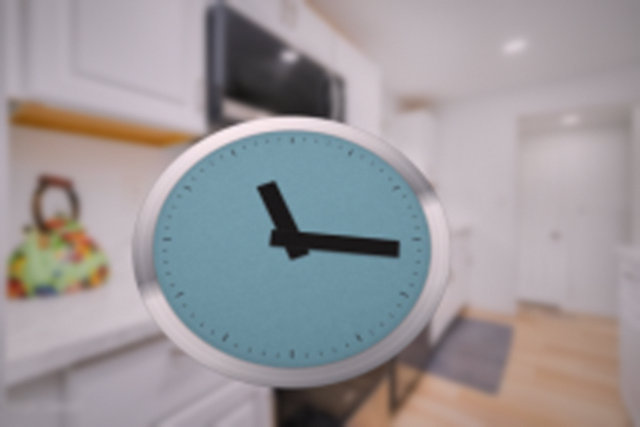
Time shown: **11:16**
